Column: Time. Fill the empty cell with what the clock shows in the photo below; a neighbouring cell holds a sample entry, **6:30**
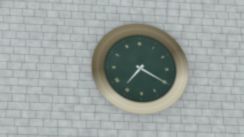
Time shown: **7:20**
